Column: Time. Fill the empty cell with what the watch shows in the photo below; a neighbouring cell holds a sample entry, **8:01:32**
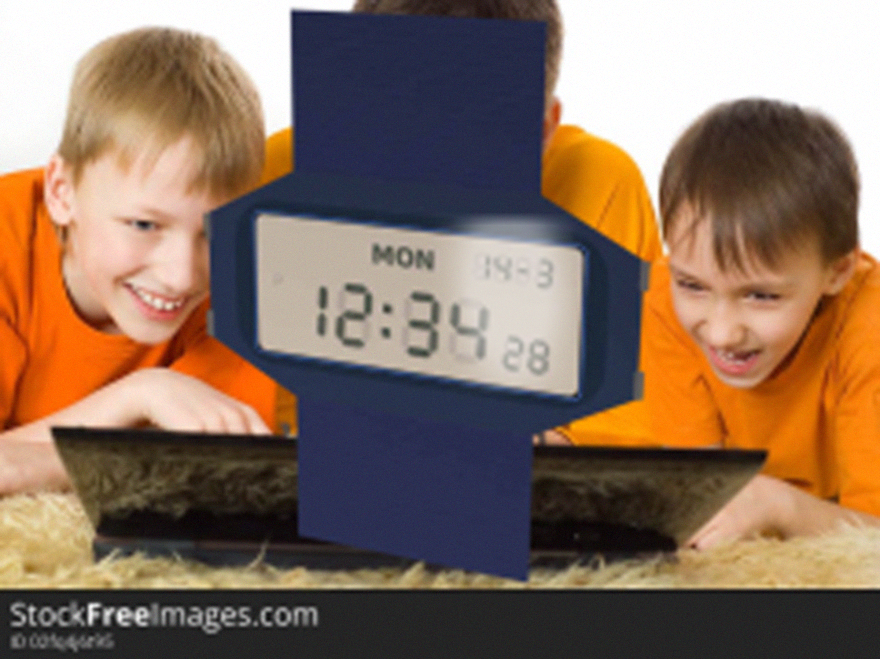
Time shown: **12:34:28**
